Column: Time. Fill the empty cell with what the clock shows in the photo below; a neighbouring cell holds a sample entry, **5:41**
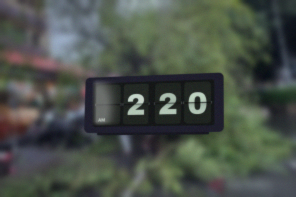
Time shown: **2:20**
